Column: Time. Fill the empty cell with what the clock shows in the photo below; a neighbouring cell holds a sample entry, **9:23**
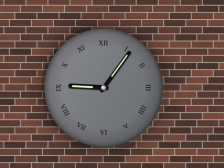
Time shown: **9:06**
